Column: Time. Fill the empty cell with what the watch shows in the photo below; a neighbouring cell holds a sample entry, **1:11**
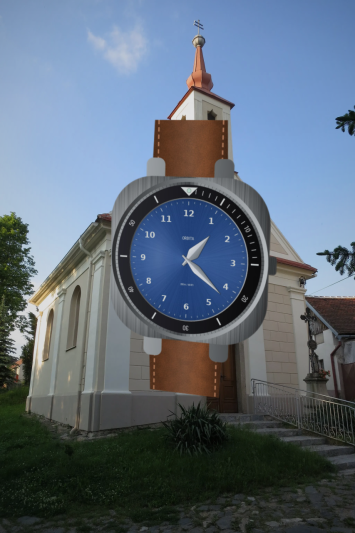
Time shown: **1:22**
